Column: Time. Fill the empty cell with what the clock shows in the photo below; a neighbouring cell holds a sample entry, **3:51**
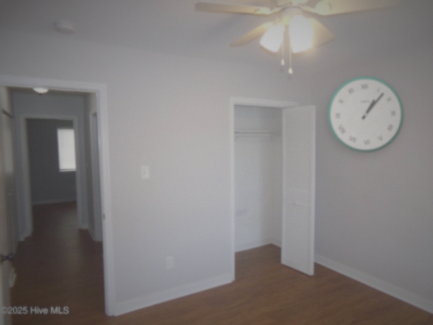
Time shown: **1:07**
